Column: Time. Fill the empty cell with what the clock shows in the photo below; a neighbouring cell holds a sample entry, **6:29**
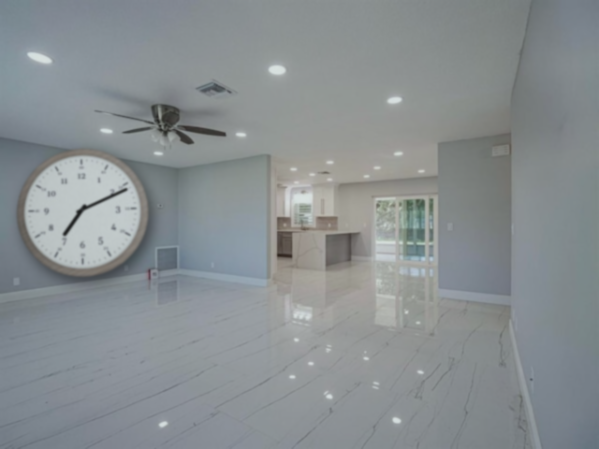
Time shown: **7:11**
